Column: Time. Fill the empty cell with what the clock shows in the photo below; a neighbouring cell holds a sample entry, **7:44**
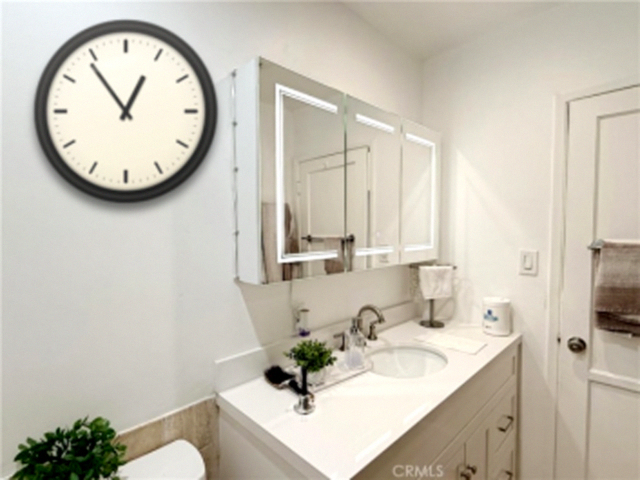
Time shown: **12:54**
